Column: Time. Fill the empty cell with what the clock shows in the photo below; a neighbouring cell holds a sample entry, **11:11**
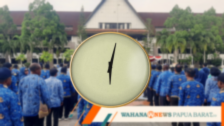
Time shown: **6:02**
